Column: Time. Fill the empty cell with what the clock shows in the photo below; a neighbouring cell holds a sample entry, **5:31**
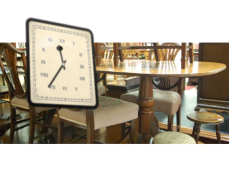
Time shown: **11:36**
